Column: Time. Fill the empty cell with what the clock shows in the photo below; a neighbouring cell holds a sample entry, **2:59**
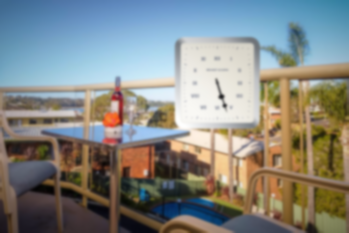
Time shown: **5:27**
